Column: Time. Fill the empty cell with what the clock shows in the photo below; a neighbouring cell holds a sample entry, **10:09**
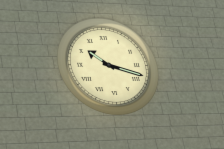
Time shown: **10:18**
